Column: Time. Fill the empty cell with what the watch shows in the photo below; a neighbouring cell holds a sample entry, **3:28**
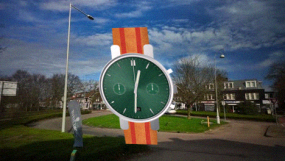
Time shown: **12:31**
